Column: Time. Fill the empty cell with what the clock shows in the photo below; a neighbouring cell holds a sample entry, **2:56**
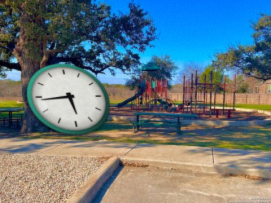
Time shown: **5:44**
